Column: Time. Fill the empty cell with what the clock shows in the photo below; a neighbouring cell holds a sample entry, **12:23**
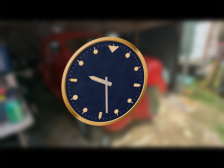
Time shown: **9:28**
